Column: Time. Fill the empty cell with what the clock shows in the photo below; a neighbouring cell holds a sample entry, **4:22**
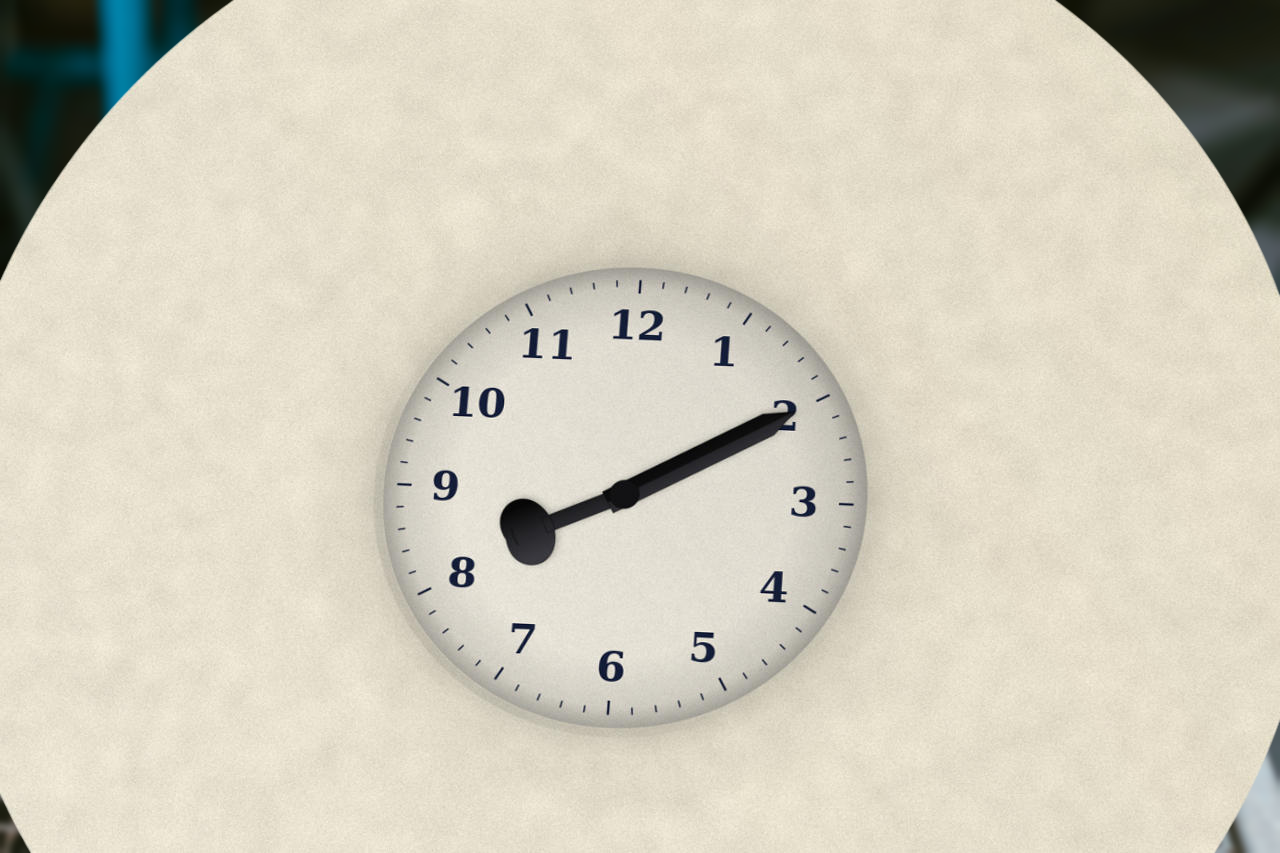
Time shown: **8:10**
